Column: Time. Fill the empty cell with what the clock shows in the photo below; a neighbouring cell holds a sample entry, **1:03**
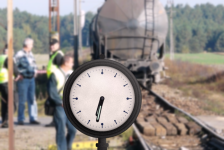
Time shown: **6:32**
